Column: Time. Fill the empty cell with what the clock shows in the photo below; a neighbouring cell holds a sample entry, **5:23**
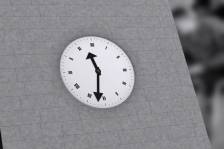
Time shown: **11:32**
